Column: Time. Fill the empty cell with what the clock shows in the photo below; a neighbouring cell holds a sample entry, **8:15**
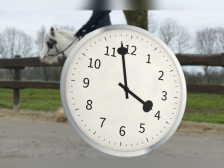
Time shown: **3:58**
